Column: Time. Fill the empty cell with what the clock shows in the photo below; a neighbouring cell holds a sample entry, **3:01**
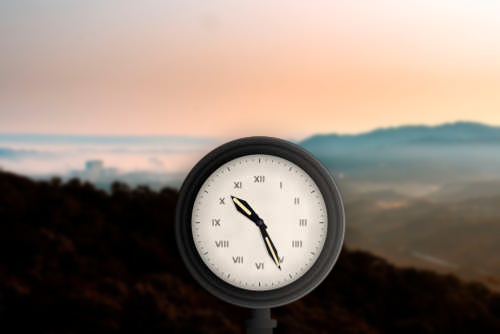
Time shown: **10:26**
